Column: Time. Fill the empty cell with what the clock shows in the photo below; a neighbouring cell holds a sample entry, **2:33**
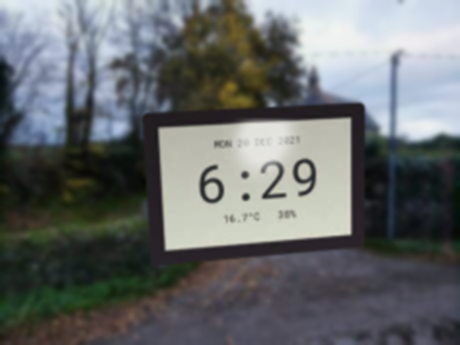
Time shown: **6:29**
